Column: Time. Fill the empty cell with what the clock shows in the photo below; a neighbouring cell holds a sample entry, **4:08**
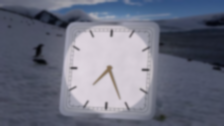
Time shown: **7:26**
